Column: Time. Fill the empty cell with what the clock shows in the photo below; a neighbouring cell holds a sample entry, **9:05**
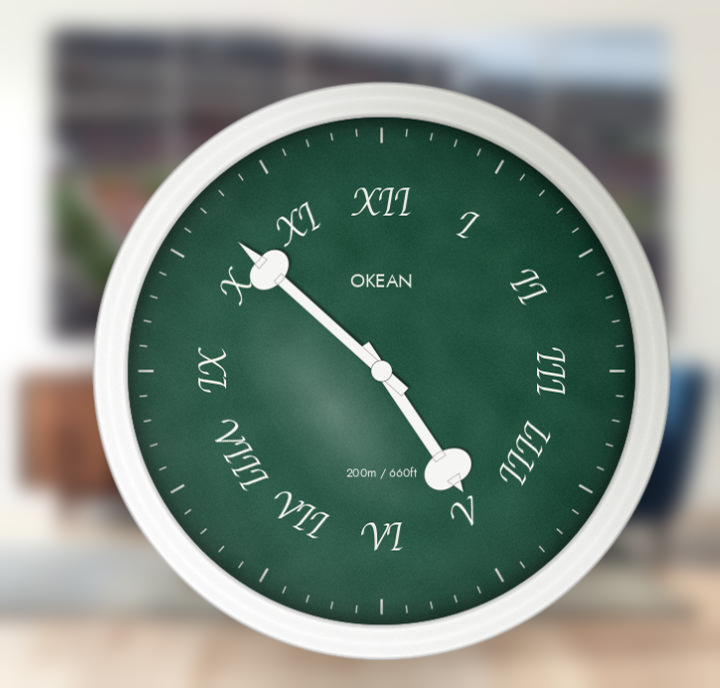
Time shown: **4:52**
